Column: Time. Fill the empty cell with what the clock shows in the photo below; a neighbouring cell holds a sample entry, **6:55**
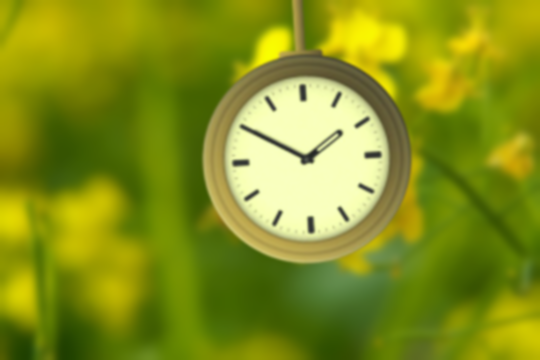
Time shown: **1:50**
